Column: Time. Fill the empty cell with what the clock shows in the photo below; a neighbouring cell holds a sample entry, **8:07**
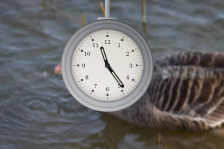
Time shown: **11:24**
